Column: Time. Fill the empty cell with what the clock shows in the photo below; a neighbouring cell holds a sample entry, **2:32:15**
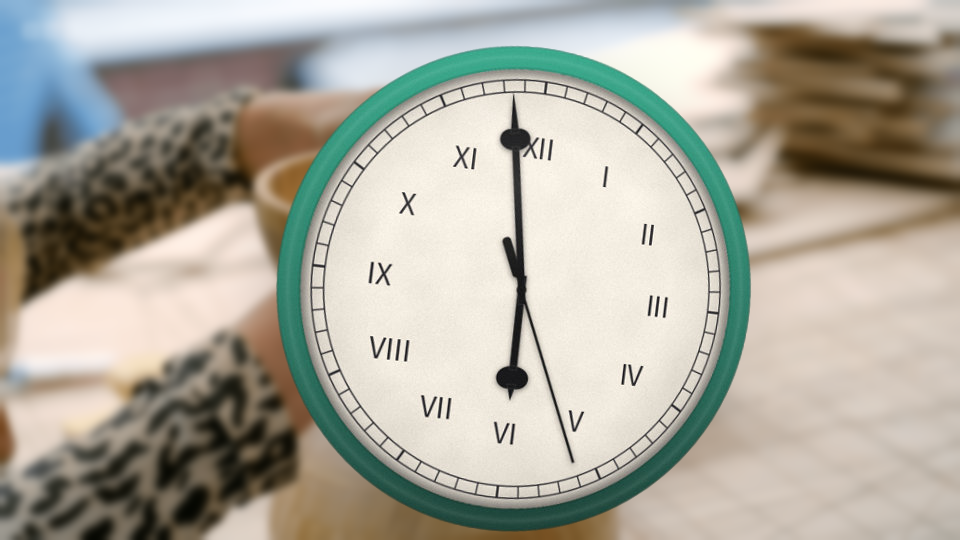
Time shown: **5:58:26**
